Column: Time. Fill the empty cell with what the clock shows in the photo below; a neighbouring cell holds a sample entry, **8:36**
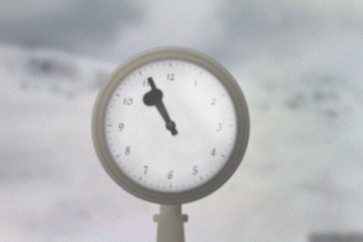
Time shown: **10:56**
